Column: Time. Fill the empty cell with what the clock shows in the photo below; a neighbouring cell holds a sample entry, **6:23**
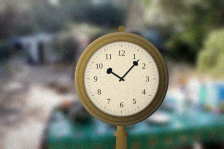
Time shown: **10:07**
